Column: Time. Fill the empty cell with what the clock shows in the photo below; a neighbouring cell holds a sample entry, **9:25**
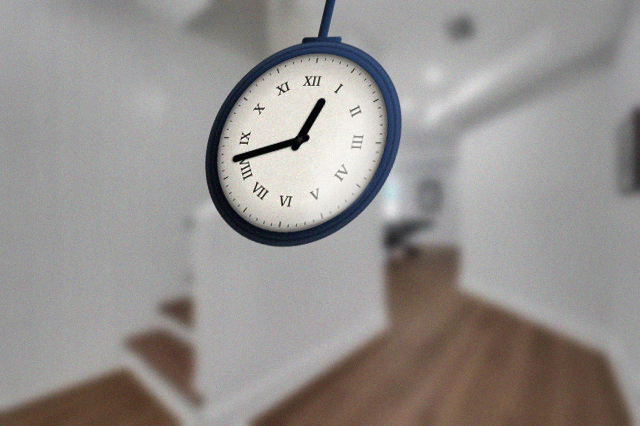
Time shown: **12:42**
